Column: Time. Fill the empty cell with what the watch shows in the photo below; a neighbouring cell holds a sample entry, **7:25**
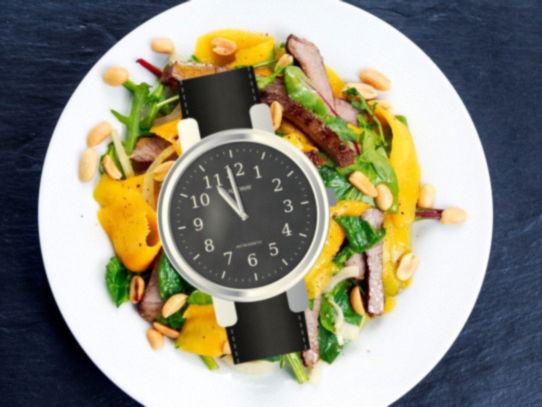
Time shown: **10:59**
